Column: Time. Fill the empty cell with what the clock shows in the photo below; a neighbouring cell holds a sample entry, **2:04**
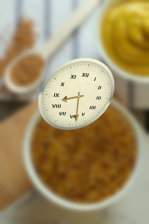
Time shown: **8:28**
